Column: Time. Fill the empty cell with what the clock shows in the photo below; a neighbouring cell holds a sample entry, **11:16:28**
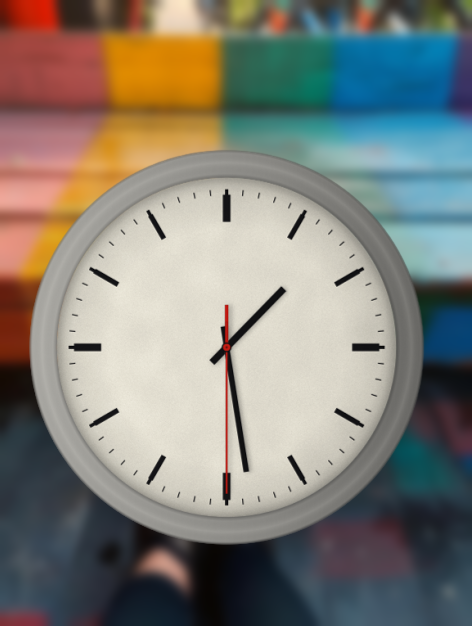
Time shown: **1:28:30**
